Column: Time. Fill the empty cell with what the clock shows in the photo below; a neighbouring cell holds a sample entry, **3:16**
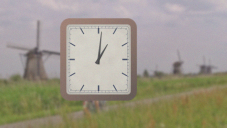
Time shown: **1:01**
